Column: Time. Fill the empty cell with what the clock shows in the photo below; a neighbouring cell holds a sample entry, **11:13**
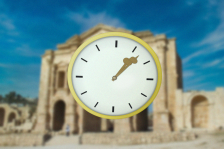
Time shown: **1:07**
